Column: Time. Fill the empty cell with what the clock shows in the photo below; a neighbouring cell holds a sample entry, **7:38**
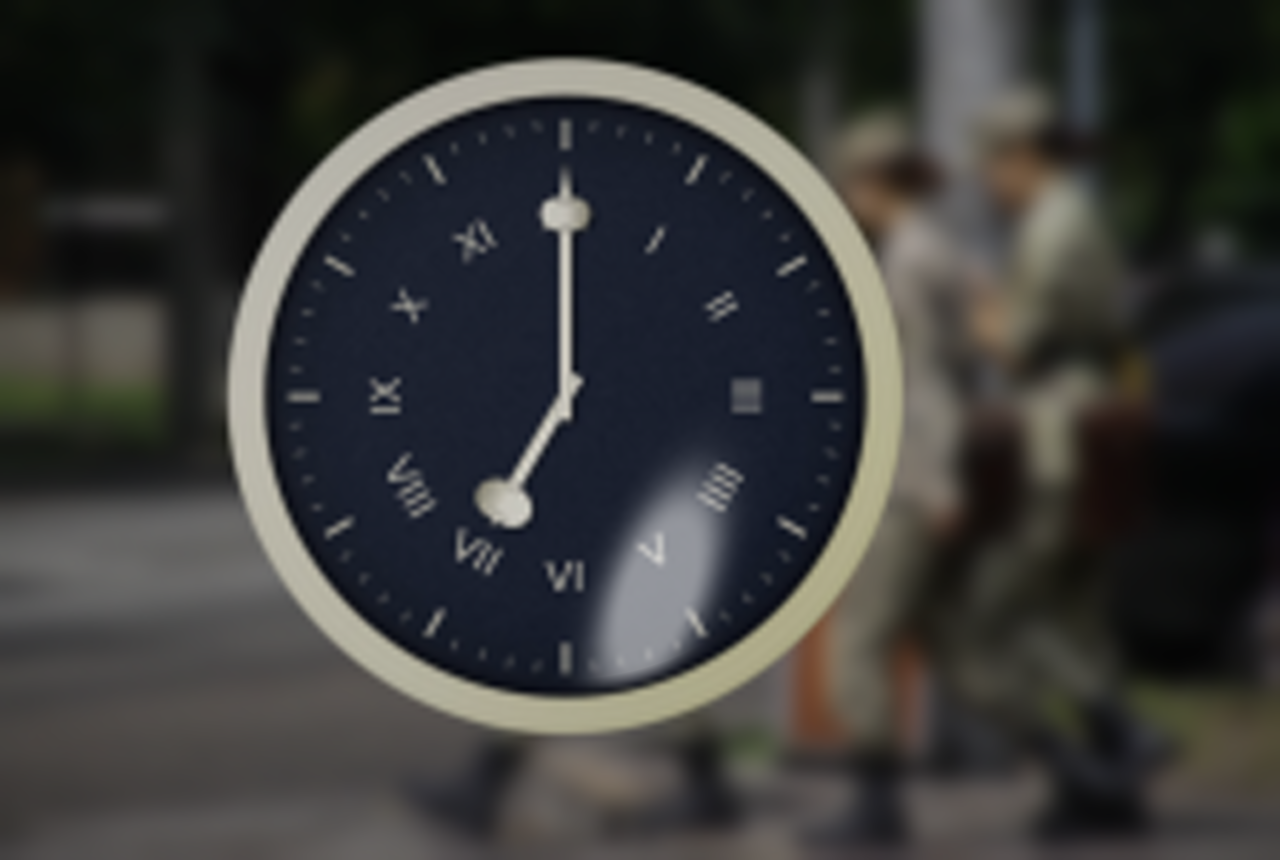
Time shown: **7:00**
